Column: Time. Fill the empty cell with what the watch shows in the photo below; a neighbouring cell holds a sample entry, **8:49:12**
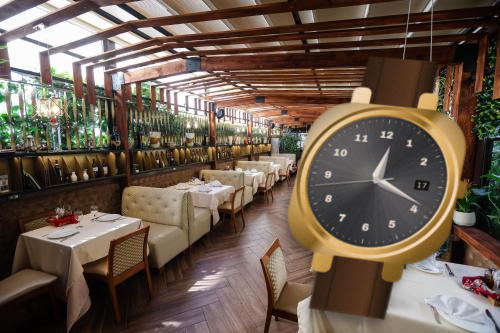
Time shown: **12:18:43**
